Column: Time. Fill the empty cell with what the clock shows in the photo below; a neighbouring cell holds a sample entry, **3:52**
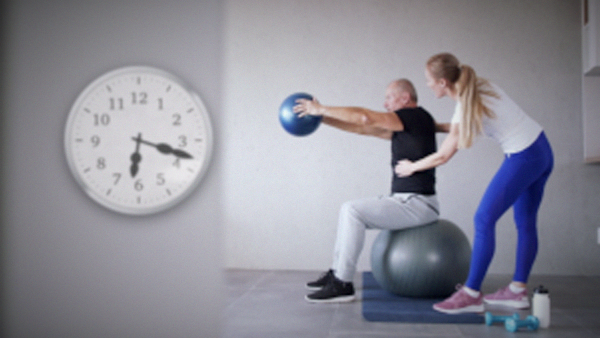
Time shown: **6:18**
